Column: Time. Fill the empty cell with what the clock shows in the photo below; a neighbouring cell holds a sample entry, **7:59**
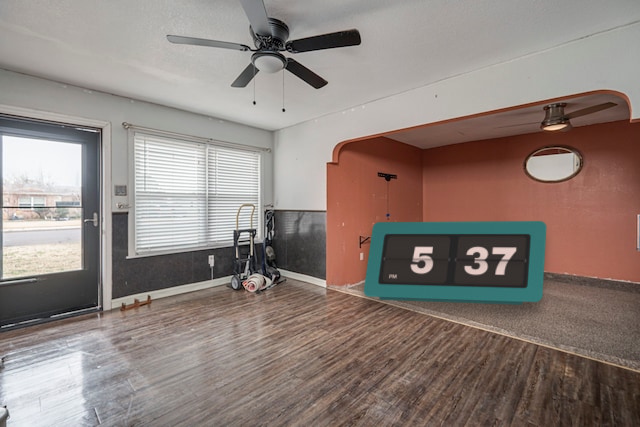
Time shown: **5:37**
